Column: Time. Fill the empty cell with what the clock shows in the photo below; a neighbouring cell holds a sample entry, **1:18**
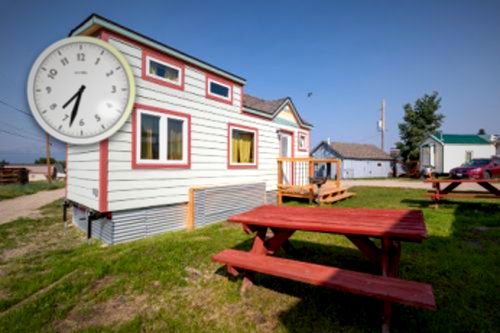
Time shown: **7:33**
